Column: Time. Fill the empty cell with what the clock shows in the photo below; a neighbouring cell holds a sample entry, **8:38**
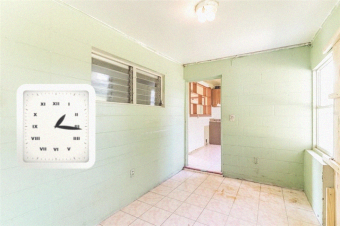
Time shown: **1:16**
